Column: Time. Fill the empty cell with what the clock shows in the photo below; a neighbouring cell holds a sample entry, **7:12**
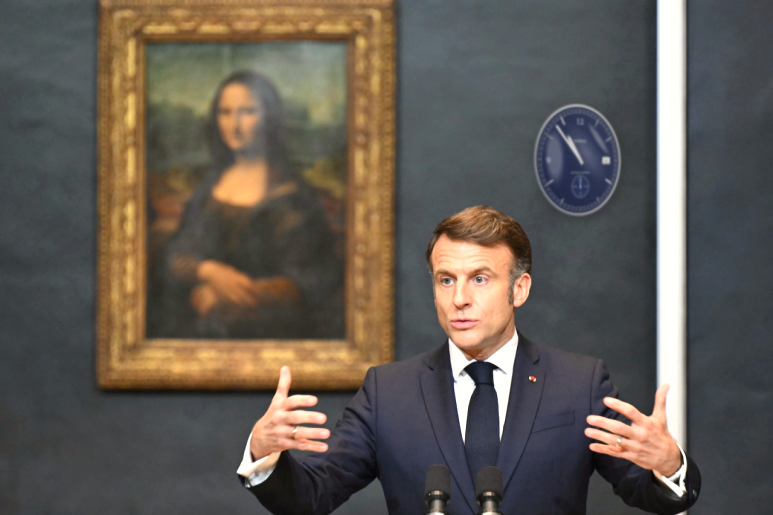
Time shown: **10:53**
